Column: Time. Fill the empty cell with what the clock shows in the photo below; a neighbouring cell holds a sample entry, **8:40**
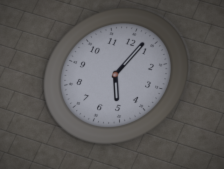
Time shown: **5:03**
